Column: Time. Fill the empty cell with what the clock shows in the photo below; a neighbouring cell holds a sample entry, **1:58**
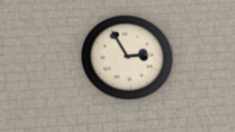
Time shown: **2:56**
